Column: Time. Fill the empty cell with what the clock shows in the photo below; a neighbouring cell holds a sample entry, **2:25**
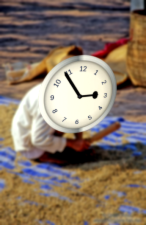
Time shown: **2:54**
